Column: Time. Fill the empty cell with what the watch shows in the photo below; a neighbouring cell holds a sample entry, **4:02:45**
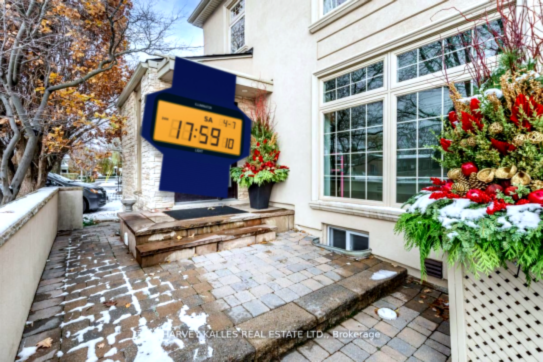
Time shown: **17:59:10**
